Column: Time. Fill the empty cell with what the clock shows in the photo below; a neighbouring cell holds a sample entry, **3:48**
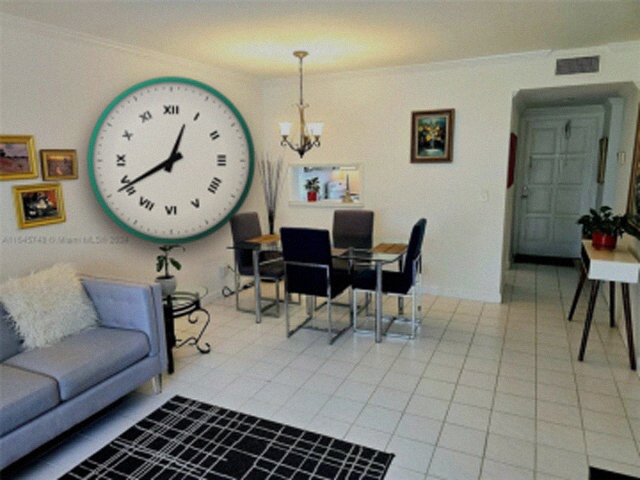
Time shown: **12:40**
